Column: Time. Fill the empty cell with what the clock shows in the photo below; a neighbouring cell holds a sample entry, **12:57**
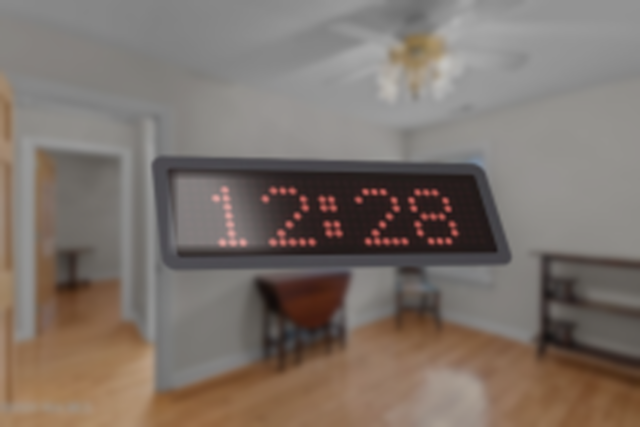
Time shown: **12:28**
